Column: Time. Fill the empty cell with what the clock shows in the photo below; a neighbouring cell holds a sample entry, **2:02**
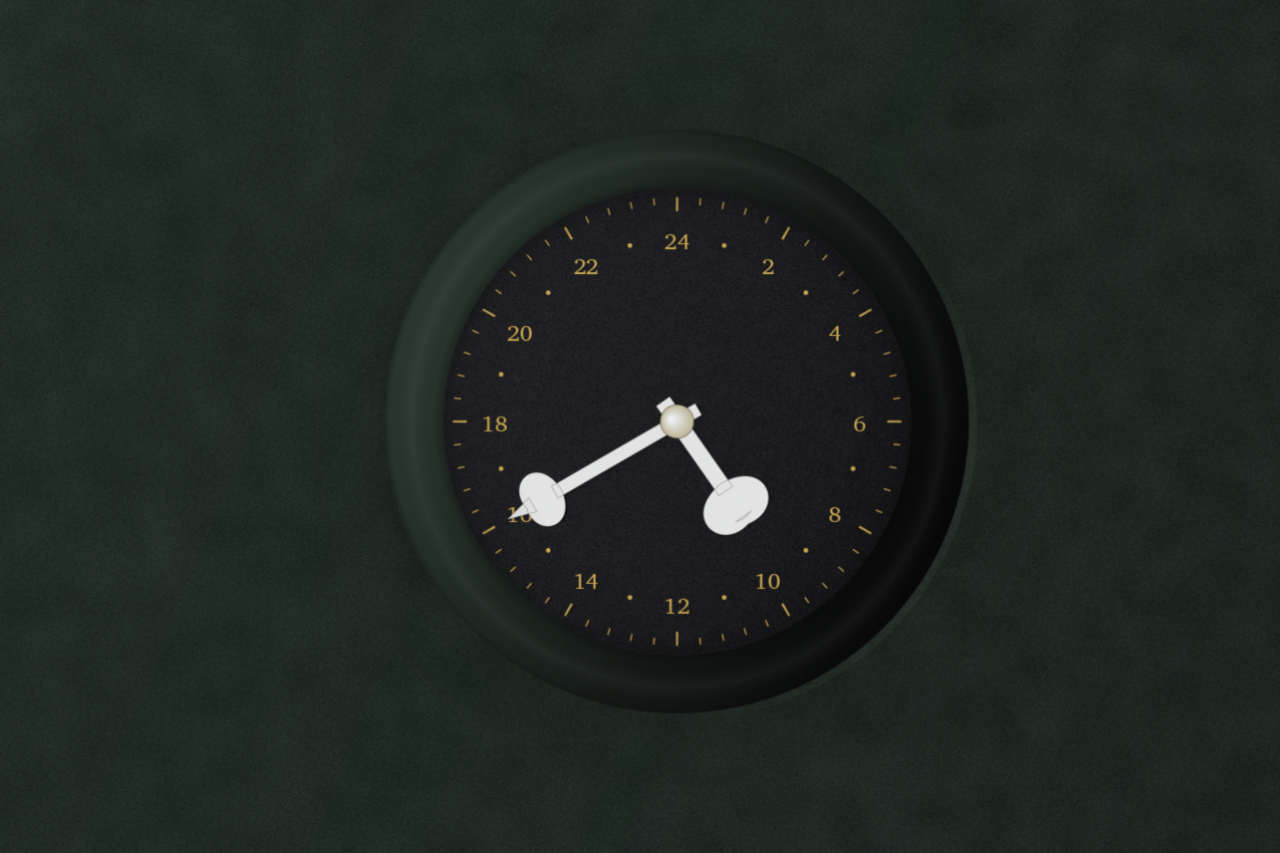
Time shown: **9:40**
